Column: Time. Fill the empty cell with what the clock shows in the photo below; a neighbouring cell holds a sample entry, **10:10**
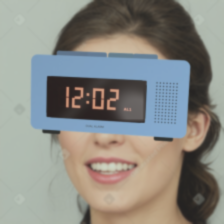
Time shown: **12:02**
